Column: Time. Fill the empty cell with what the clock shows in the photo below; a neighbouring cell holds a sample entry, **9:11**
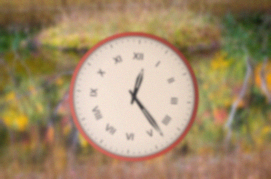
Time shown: **12:23**
